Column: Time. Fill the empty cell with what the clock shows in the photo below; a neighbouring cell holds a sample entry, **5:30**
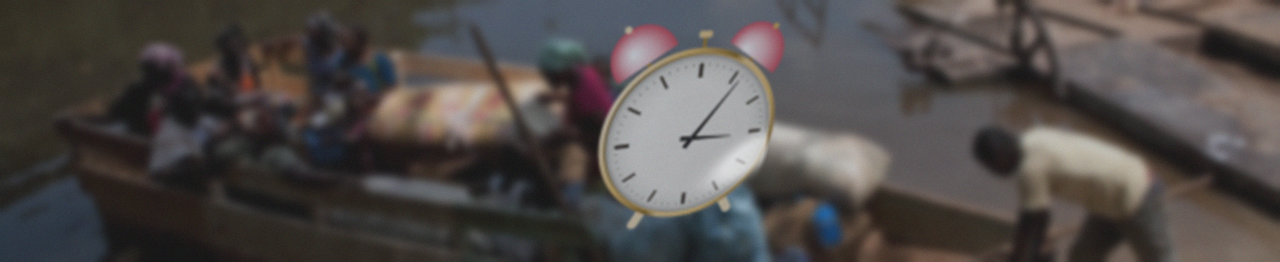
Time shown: **3:06**
